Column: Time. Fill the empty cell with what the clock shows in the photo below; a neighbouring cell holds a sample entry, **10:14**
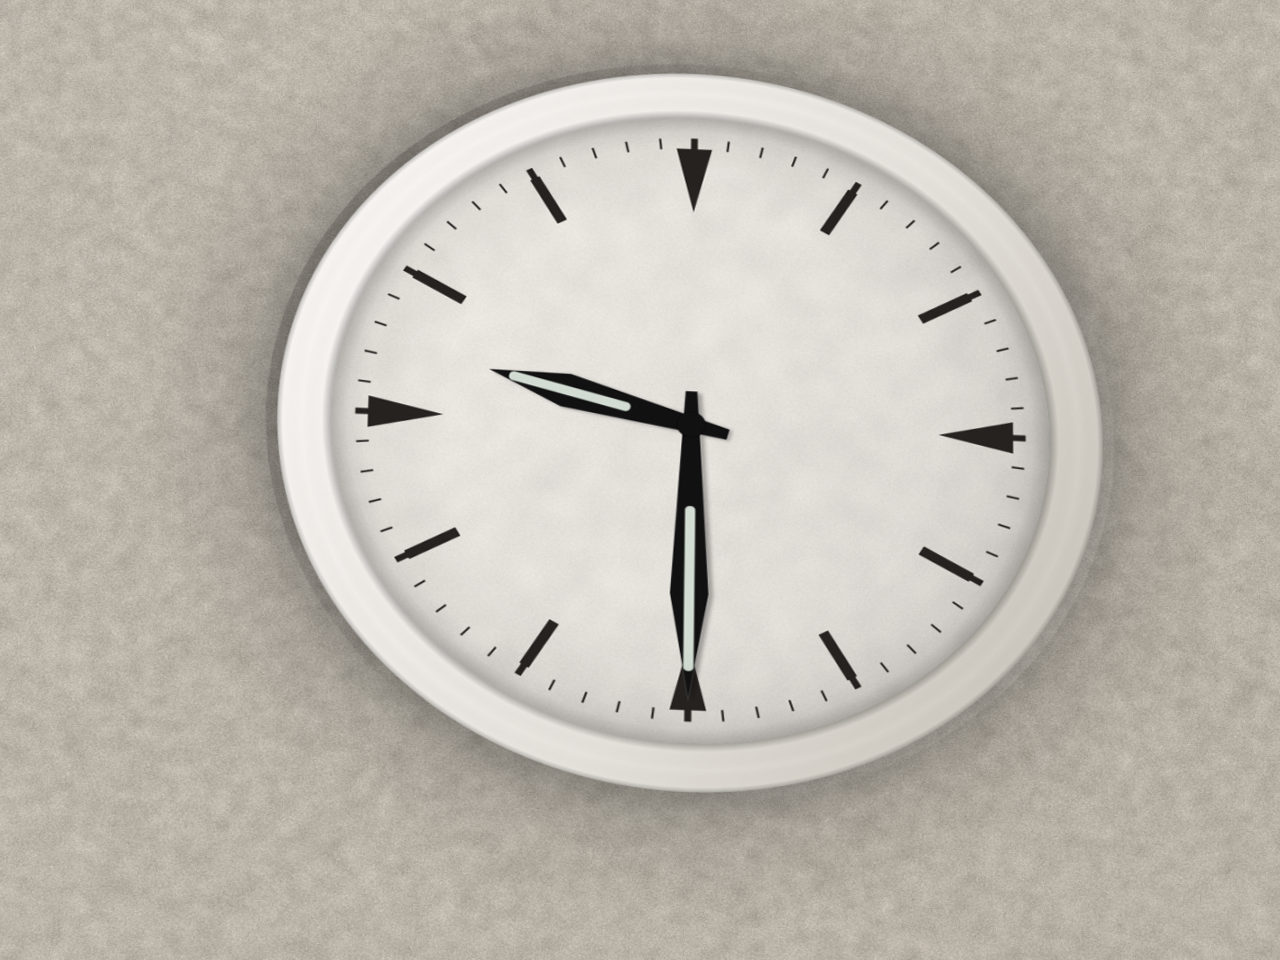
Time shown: **9:30**
